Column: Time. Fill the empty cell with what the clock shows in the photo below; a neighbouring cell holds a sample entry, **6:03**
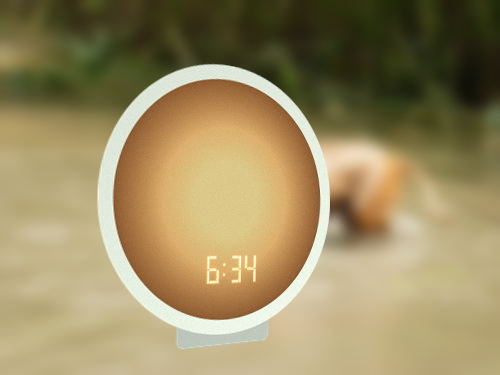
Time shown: **6:34**
